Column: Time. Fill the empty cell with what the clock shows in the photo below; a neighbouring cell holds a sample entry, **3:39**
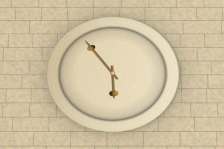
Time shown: **5:54**
